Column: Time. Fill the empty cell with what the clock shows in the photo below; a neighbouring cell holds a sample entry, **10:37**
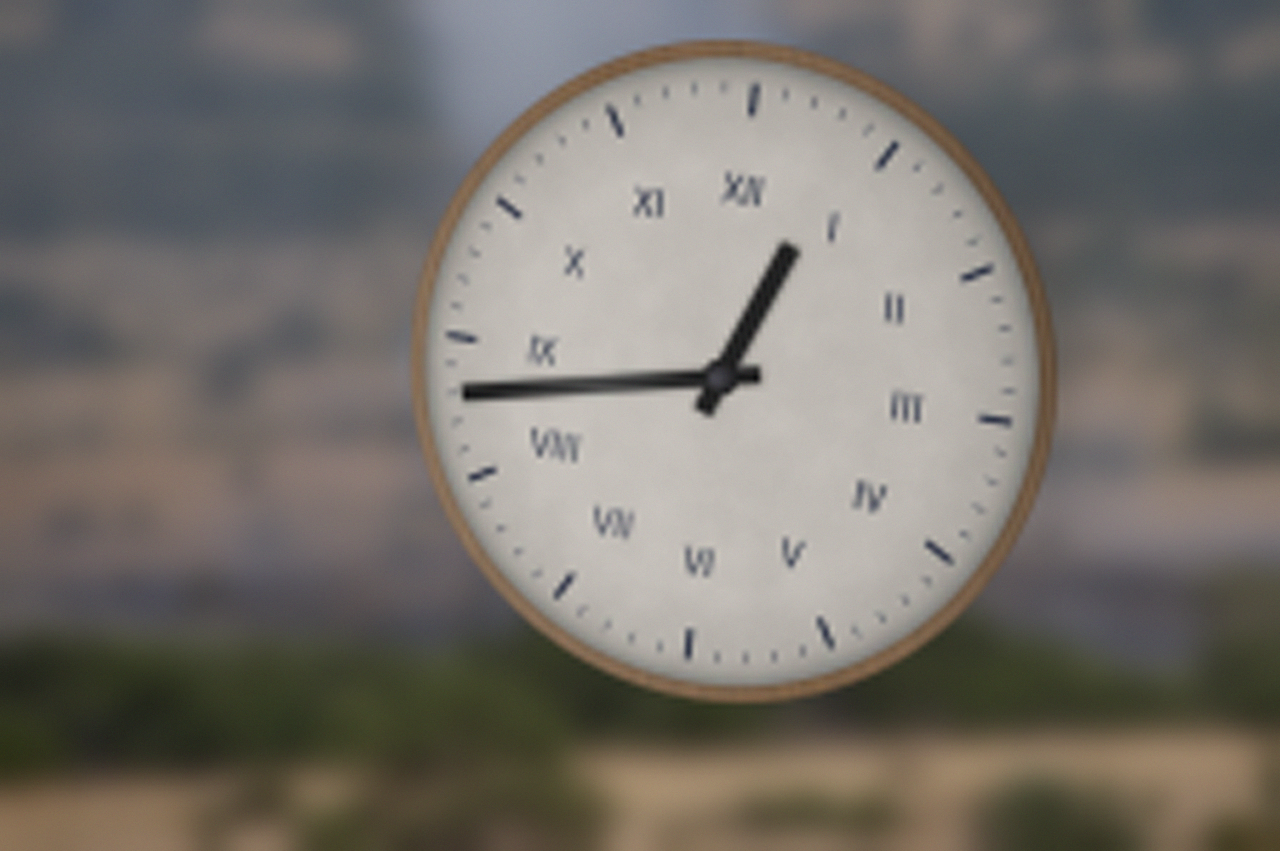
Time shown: **12:43**
